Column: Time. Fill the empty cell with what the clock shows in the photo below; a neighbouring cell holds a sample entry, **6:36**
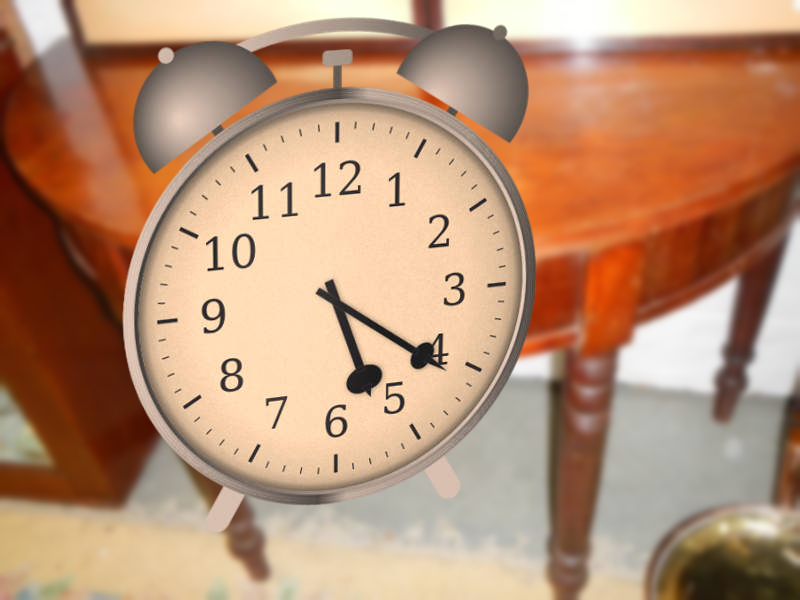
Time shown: **5:21**
